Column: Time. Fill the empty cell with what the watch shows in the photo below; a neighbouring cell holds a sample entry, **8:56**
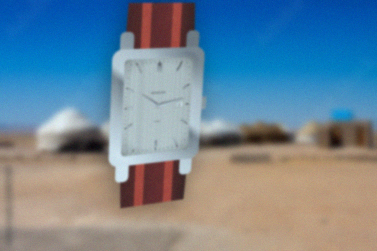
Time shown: **10:13**
